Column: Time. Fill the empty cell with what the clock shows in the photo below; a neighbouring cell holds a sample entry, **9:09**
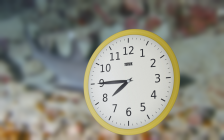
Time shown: **7:45**
